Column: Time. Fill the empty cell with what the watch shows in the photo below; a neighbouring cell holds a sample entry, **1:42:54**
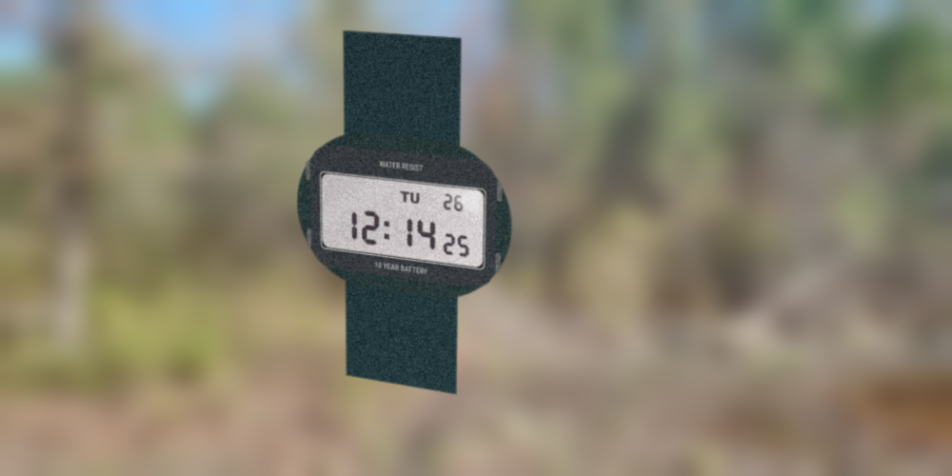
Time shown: **12:14:25**
